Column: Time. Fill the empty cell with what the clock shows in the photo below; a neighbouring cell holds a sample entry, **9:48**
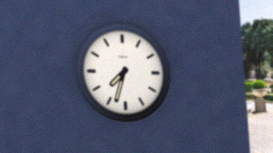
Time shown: **7:33**
